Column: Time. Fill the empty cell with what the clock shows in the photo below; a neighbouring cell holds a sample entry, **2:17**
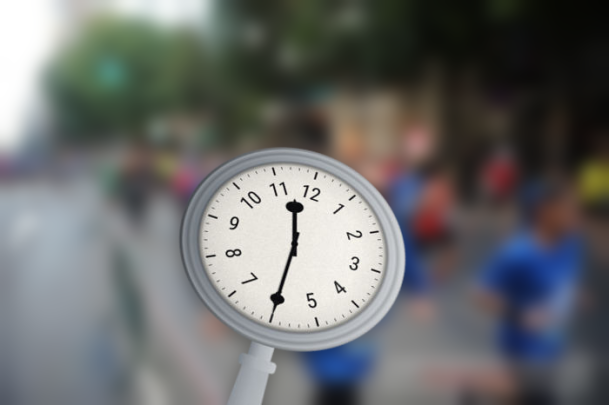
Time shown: **11:30**
